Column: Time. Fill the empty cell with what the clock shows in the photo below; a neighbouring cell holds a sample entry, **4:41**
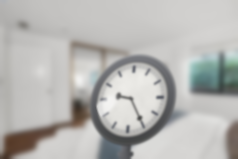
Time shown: **9:25**
